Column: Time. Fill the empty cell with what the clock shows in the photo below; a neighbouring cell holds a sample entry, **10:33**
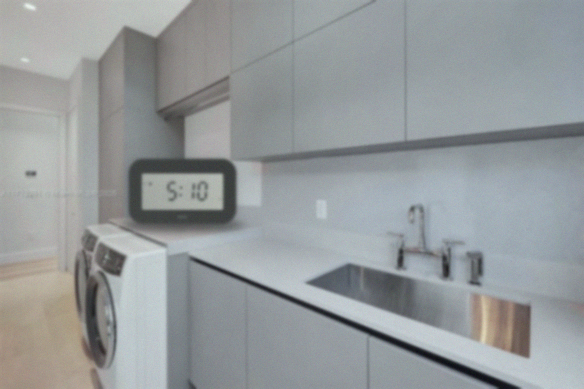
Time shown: **5:10**
